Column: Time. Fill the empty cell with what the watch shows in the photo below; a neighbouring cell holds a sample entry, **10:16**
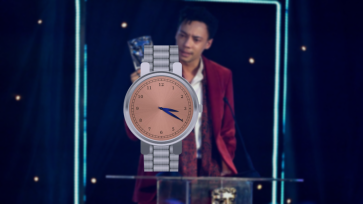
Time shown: **3:20**
